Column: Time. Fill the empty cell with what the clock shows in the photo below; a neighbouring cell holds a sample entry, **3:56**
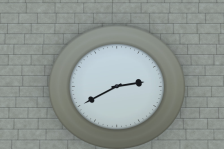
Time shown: **2:40**
